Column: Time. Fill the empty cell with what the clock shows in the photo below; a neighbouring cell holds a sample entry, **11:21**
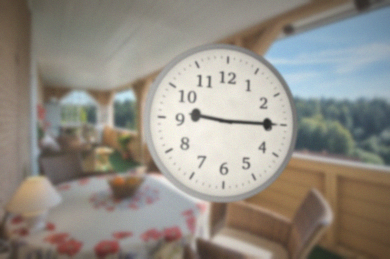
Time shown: **9:15**
